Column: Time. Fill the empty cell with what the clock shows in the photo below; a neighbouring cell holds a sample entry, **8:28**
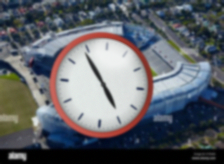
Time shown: **4:54**
